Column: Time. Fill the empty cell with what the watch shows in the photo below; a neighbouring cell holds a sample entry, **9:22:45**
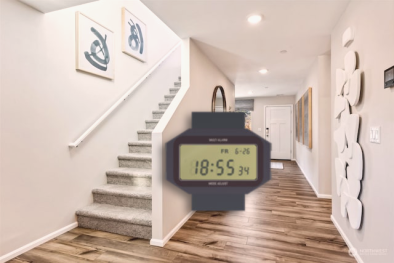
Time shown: **18:55:34**
